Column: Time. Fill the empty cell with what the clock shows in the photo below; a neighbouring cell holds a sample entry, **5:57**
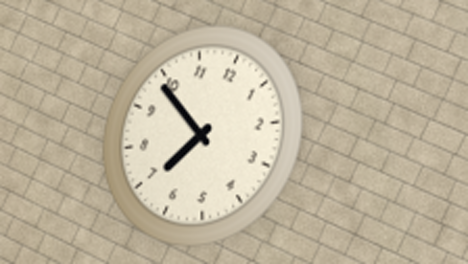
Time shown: **6:49**
